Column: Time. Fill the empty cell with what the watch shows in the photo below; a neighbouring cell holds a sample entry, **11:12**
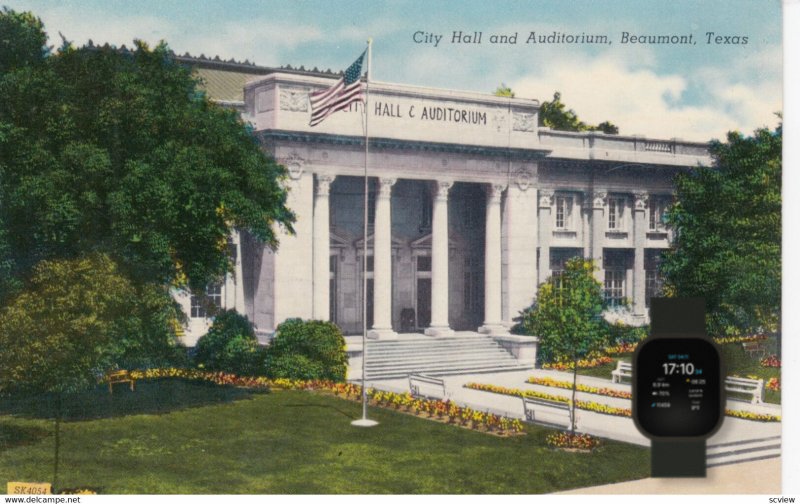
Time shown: **17:10**
